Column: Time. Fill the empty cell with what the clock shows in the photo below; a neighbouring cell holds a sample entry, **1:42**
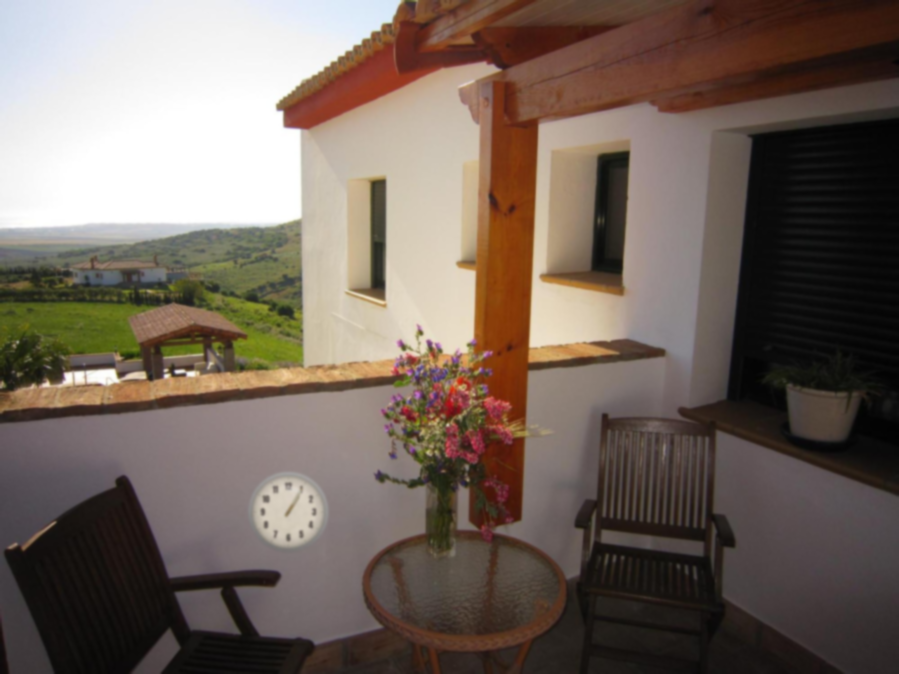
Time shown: **1:05**
